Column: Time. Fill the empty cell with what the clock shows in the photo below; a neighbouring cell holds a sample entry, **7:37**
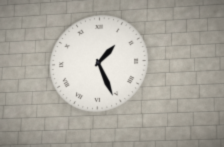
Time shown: **1:26**
